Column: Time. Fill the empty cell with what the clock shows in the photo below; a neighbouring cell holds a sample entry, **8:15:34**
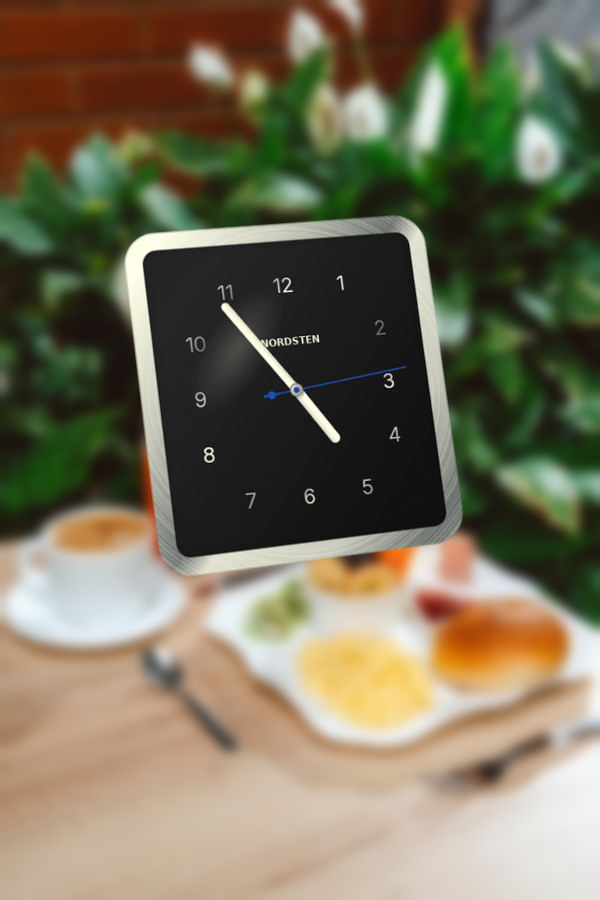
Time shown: **4:54:14**
